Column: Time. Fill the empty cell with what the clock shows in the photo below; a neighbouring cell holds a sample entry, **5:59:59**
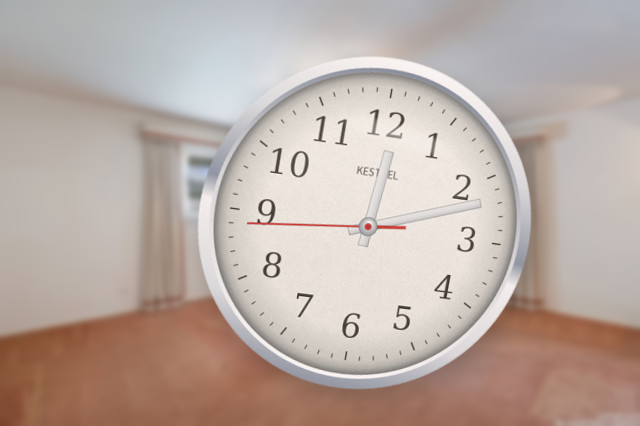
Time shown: **12:11:44**
